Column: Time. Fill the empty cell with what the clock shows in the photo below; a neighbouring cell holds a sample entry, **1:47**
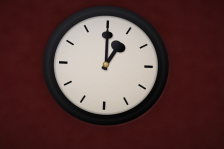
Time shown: **1:00**
